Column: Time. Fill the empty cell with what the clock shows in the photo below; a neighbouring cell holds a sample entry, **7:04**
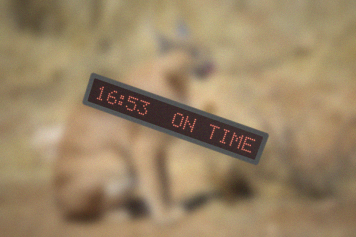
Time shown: **16:53**
